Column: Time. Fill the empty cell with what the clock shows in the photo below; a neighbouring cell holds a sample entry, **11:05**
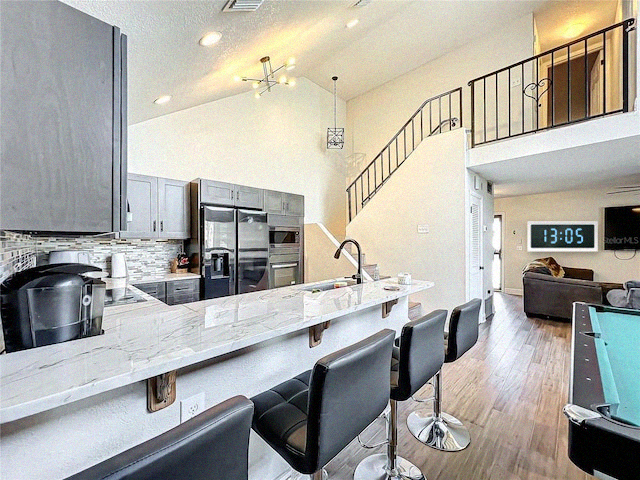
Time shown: **13:05**
